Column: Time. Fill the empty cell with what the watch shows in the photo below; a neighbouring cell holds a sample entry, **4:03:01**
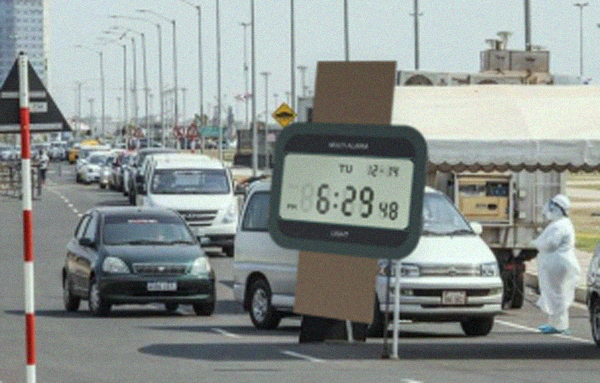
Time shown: **6:29:48**
